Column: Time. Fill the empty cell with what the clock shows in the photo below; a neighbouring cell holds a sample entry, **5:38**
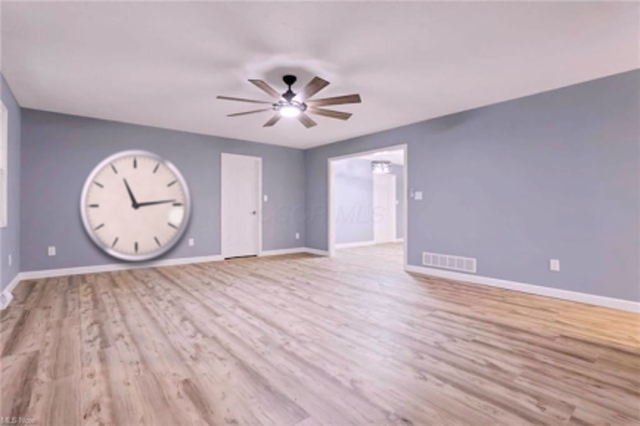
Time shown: **11:14**
